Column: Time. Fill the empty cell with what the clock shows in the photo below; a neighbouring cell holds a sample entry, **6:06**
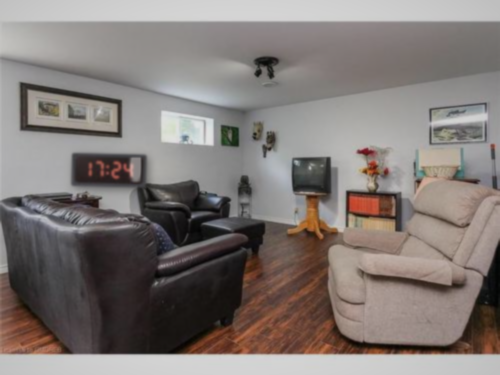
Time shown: **17:24**
